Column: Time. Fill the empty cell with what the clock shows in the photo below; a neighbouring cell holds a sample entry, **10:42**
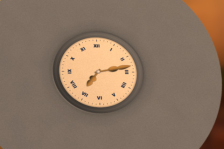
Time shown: **7:13**
